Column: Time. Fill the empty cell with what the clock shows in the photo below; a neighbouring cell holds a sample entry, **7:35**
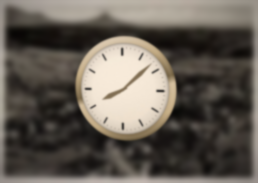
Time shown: **8:08**
